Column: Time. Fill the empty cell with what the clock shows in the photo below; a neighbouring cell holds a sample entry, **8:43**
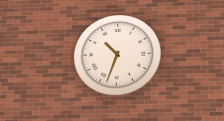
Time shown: **10:33**
